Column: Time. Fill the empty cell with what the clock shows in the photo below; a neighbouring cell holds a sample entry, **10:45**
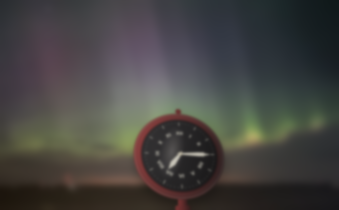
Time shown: **7:15**
